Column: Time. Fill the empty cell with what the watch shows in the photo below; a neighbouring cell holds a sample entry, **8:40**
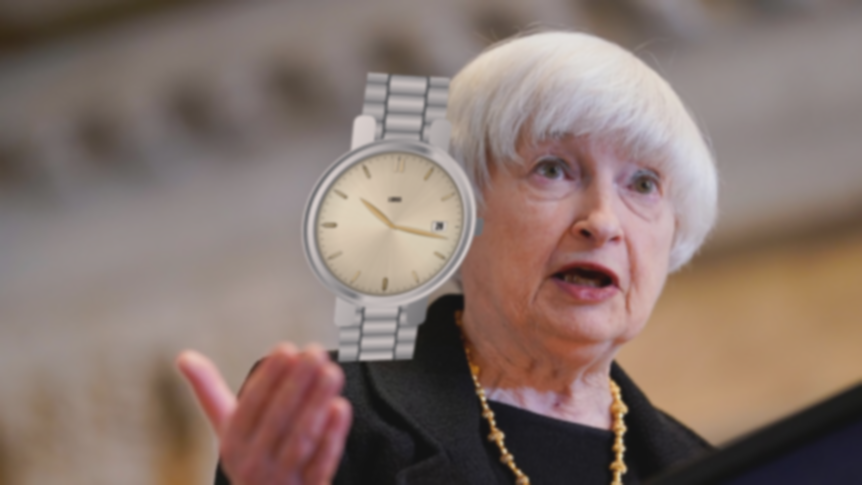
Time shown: **10:17**
